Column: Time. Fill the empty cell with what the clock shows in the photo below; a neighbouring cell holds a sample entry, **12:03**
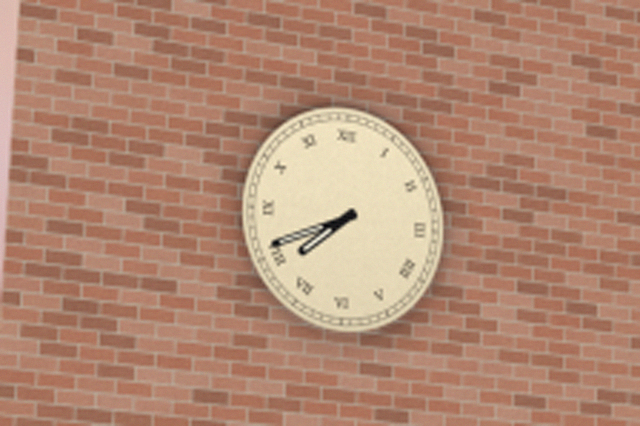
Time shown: **7:41**
